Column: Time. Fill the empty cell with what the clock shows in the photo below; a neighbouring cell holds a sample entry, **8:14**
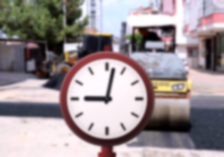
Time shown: **9:02**
